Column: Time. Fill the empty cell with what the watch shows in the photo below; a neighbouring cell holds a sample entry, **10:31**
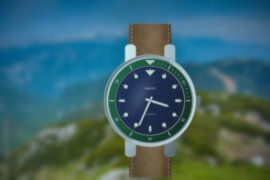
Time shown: **3:34**
